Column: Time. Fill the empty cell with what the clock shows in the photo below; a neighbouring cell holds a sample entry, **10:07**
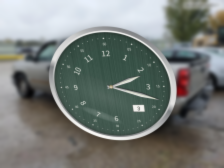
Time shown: **2:18**
